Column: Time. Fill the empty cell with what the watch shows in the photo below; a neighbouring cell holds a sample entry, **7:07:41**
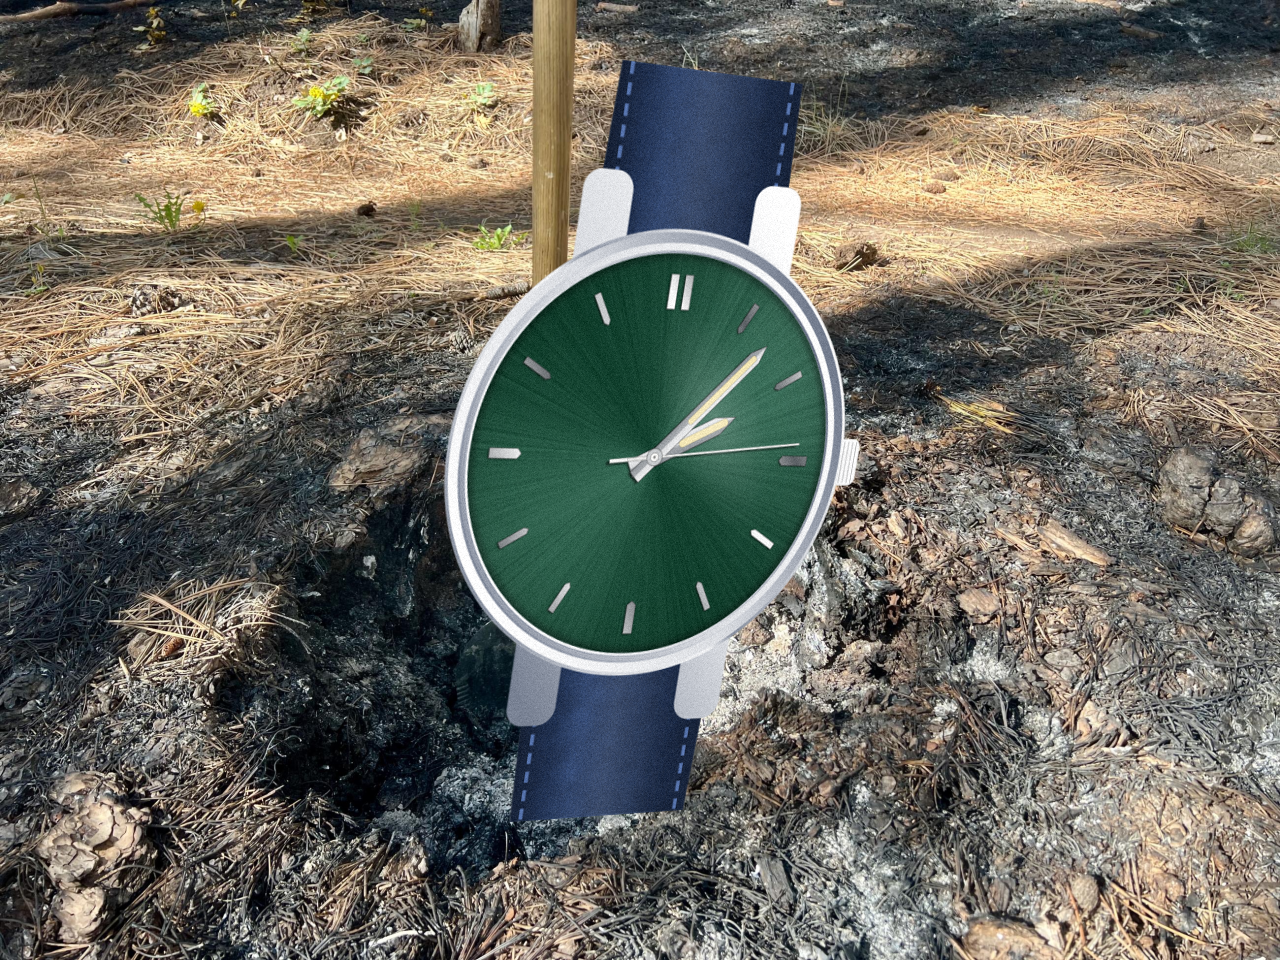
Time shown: **2:07:14**
